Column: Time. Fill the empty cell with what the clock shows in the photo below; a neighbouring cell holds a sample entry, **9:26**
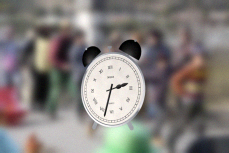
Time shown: **2:33**
